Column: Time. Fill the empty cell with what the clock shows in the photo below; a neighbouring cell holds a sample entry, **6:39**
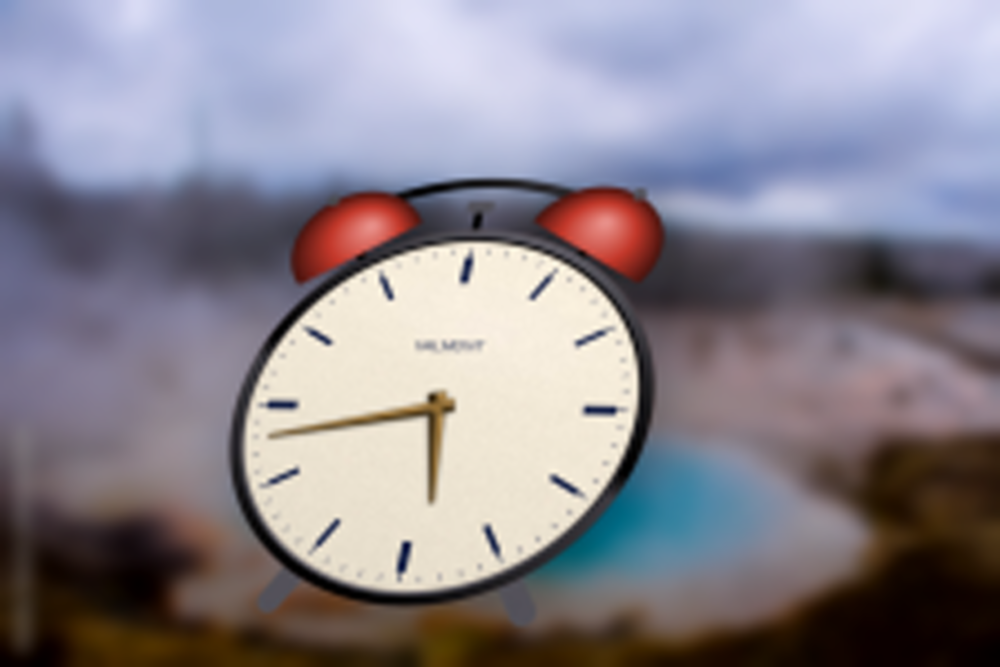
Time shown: **5:43**
